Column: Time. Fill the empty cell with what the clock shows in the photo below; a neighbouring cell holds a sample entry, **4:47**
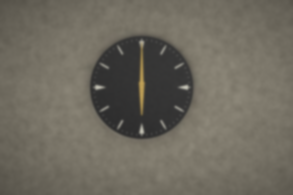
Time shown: **6:00**
